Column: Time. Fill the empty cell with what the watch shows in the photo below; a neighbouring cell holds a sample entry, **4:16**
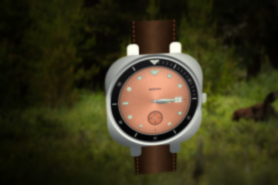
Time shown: **3:15**
